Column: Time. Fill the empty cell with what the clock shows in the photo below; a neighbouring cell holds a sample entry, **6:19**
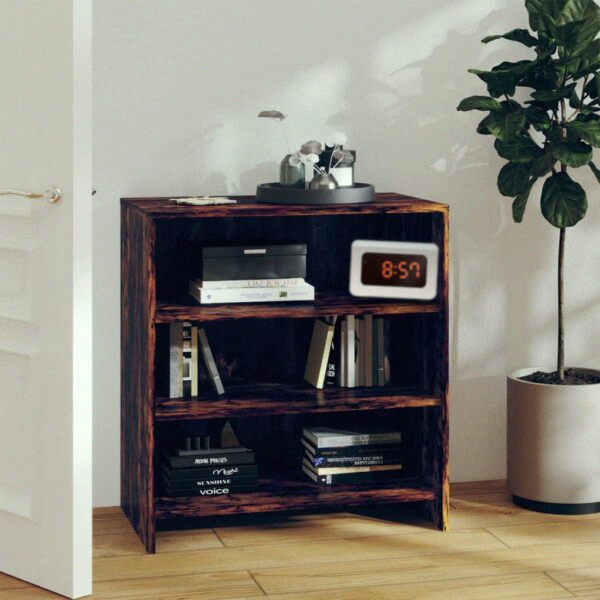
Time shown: **8:57**
